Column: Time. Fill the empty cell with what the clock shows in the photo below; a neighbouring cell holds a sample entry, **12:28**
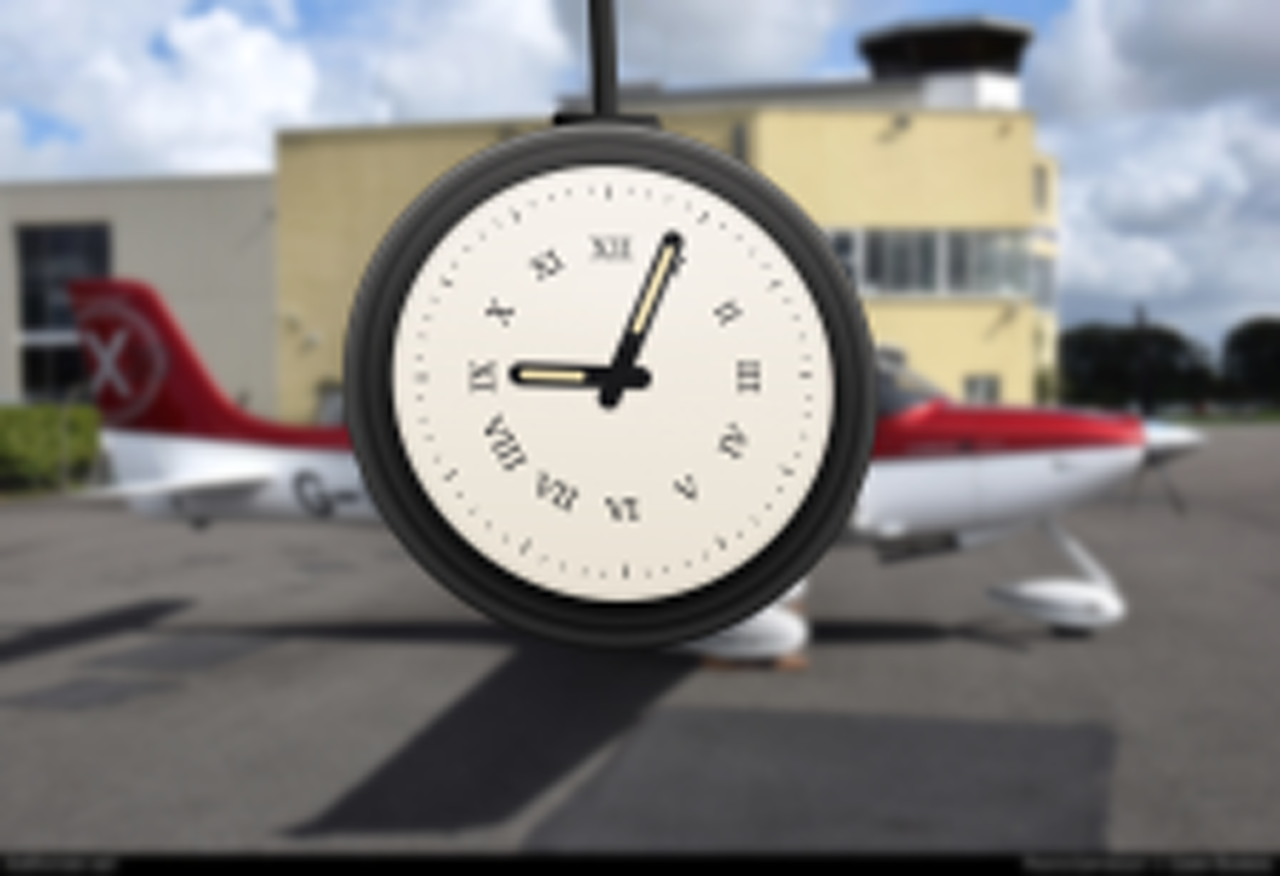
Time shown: **9:04**
